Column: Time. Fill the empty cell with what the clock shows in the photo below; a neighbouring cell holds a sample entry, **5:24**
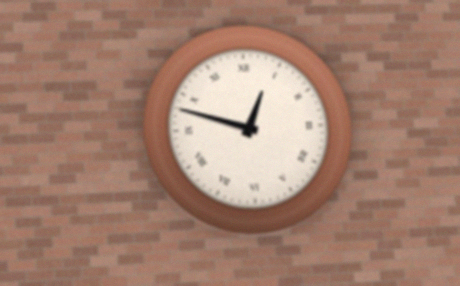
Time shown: **12:48**
